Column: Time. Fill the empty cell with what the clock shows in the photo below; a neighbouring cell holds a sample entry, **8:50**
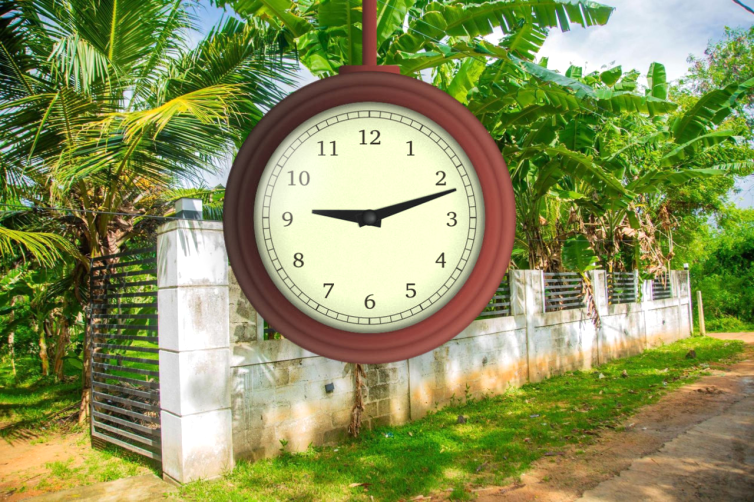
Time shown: **9:12**
